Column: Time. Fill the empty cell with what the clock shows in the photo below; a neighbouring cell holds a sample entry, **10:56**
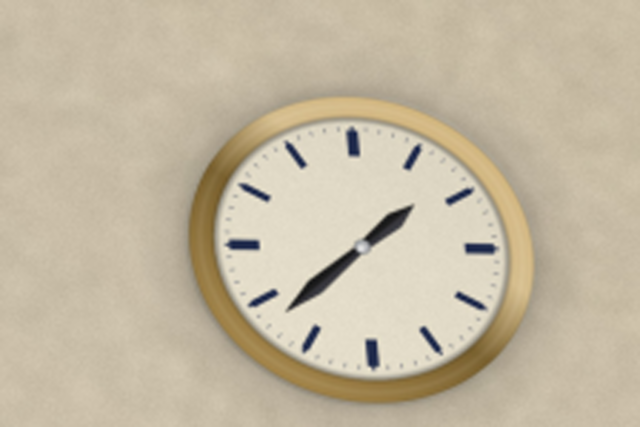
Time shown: **1:38**
